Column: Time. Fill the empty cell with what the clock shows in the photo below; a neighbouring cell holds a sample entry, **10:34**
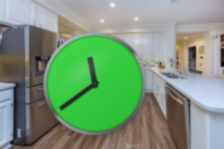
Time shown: **11:39**
